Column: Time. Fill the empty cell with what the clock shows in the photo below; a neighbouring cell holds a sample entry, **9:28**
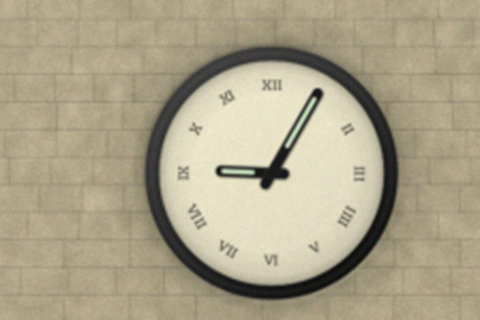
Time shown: **9:05**
